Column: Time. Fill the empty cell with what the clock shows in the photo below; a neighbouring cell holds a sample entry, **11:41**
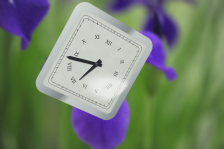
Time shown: **6:43**
